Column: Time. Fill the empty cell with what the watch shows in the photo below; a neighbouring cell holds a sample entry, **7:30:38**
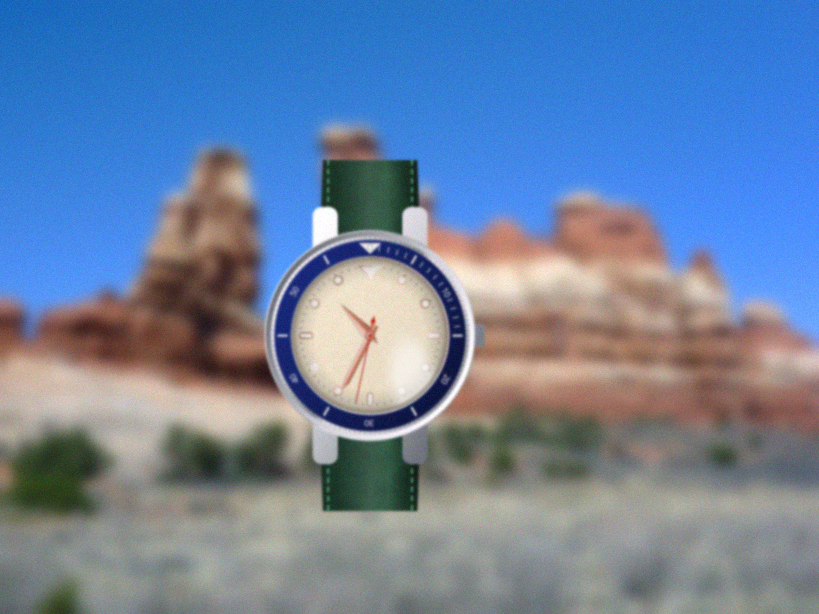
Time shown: **10:34:32**
